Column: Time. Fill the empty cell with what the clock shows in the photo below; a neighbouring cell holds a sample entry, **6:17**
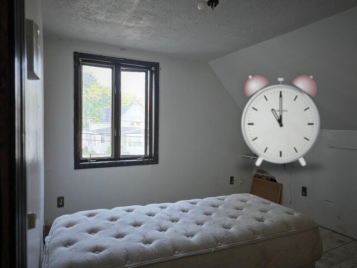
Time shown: **11:00**
